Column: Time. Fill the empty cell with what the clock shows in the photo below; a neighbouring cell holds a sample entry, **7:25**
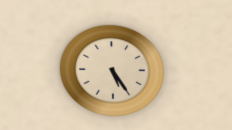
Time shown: **5:25**
